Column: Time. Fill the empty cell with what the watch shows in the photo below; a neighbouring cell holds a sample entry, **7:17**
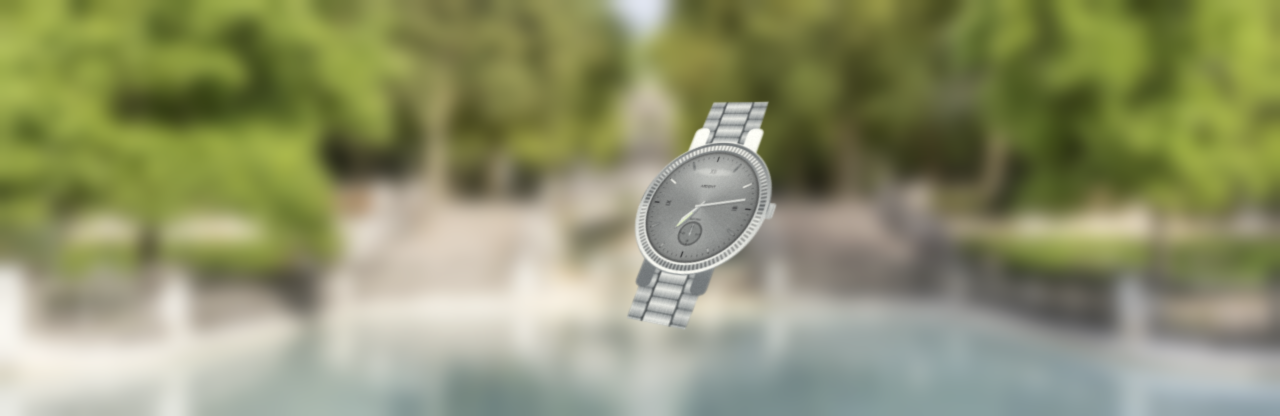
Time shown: **7:13**
